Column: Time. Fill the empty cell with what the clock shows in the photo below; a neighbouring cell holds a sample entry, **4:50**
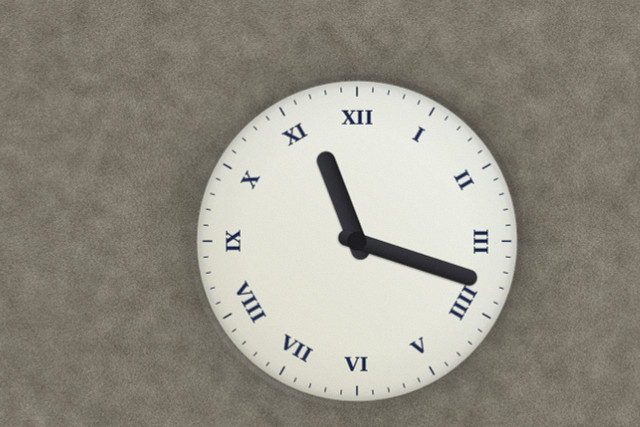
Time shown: **11:18**
